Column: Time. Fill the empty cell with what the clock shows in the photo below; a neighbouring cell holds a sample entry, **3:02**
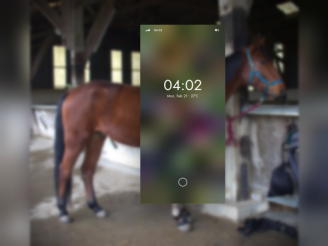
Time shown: **4:02**
